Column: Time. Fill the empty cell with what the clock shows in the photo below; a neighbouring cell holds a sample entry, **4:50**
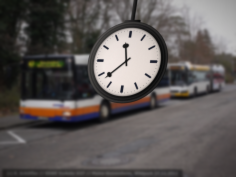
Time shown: **11:38**
